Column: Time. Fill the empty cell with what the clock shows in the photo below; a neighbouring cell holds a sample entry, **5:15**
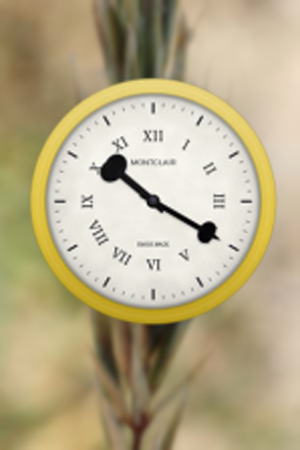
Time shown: **10:20**
